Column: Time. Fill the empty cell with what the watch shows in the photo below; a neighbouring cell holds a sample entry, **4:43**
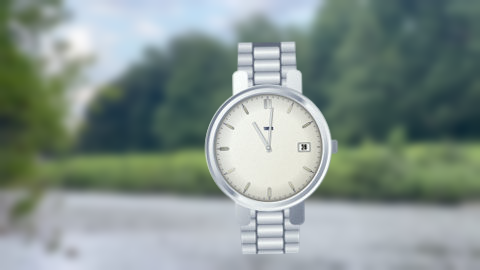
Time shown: **11:01**
